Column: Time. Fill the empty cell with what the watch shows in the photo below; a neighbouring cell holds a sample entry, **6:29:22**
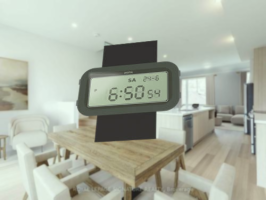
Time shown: **6:50:54**
